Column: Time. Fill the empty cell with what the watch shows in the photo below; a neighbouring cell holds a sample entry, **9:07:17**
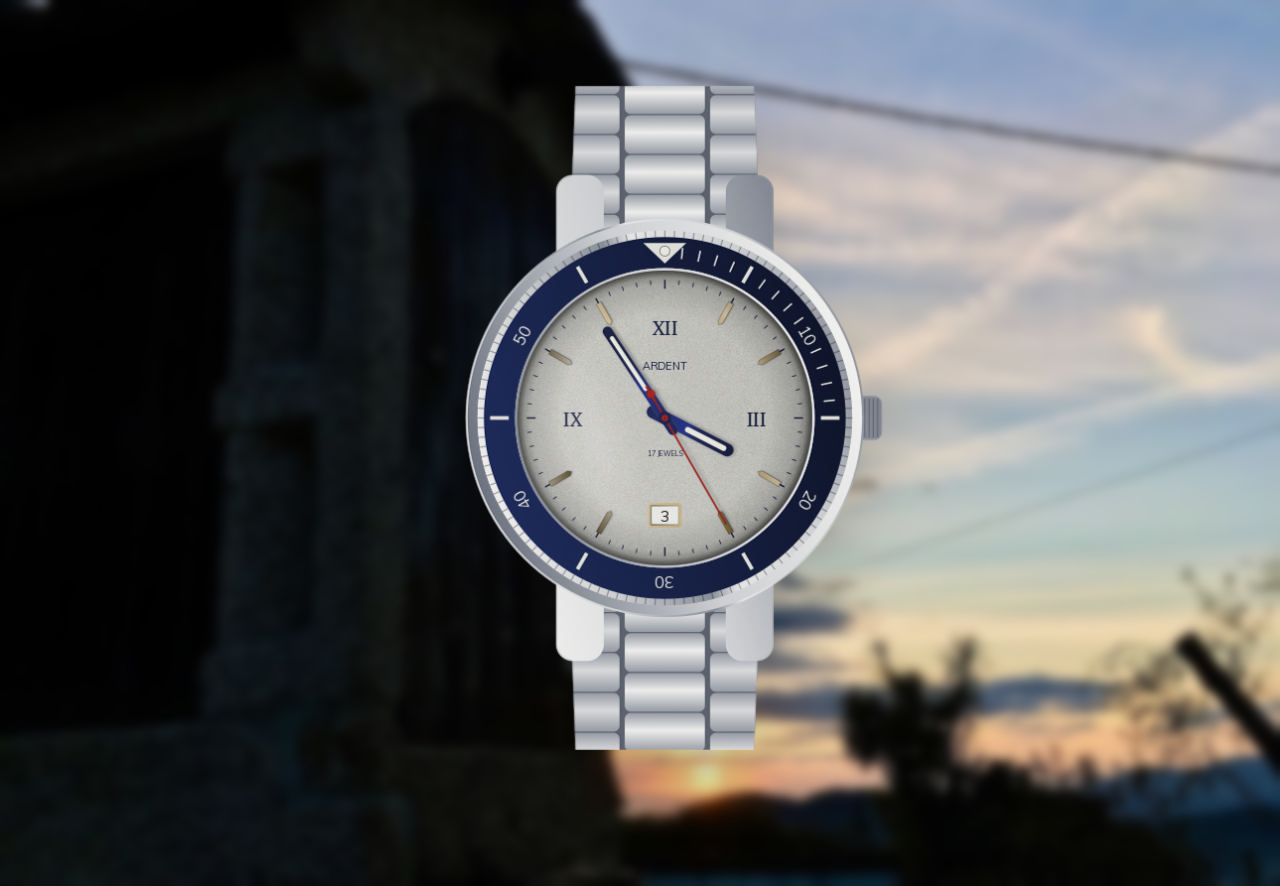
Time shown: **3:54:25**
